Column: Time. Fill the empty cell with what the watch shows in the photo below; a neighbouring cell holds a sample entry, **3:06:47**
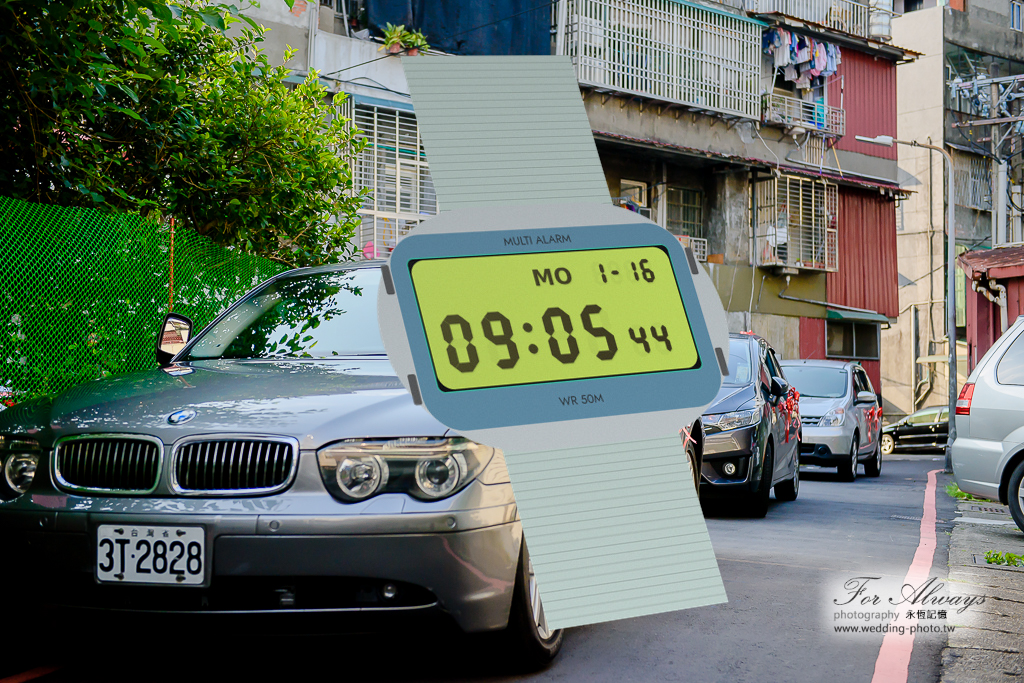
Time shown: **9:05:44**
